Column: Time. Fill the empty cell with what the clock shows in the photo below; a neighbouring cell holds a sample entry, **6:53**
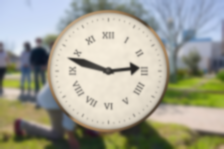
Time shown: **2:48**
